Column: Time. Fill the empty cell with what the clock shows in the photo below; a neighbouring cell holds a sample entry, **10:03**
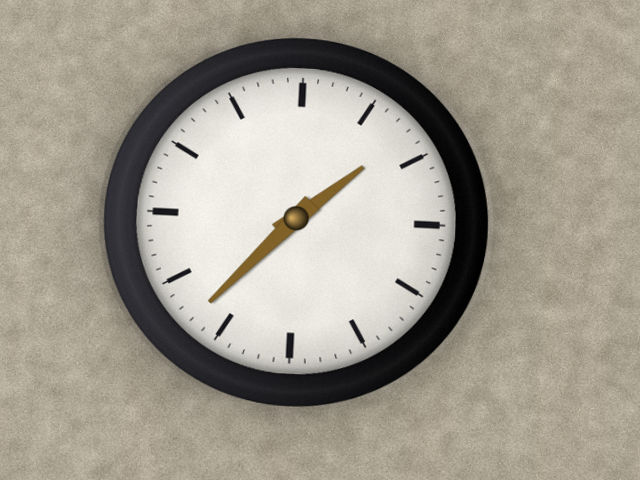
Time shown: **1:37**
